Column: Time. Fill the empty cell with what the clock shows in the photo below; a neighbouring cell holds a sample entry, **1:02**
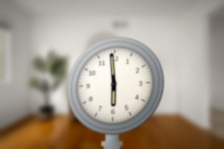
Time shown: **5:59**
